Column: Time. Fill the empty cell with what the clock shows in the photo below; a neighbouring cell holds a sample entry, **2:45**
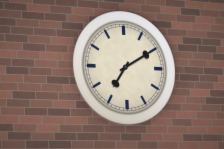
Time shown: **7:10**
